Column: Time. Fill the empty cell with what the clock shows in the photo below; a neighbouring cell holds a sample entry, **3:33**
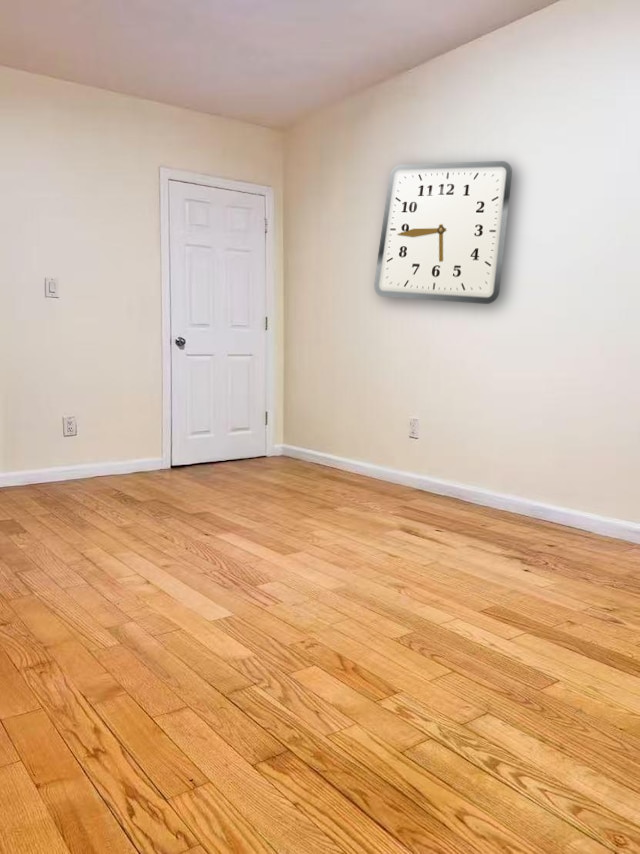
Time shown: **5:44**
